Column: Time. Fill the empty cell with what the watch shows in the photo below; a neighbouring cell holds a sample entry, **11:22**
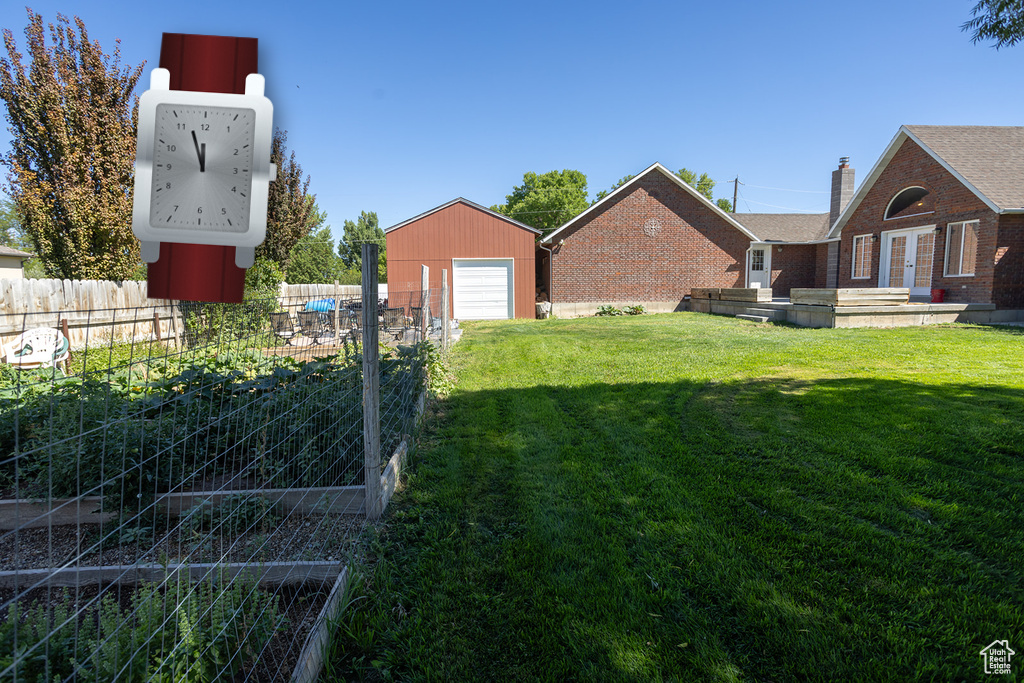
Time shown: **11:57**
